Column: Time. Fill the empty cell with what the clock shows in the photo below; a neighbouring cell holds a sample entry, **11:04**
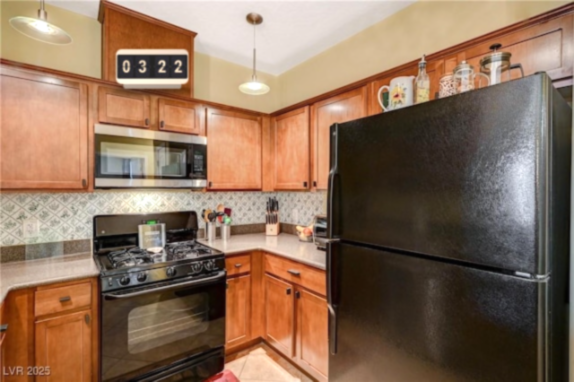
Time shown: **3:22**
